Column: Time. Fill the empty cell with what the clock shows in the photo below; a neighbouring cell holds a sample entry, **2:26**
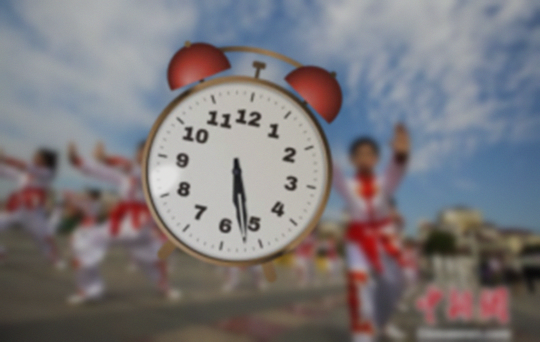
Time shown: **5:27**
